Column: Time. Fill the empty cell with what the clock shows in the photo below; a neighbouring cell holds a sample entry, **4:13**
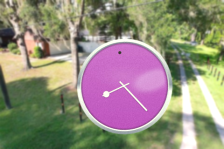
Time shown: **8:24**
